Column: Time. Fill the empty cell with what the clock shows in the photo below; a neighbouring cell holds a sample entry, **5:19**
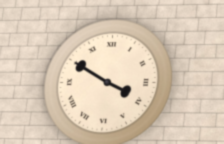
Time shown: **3:50**
